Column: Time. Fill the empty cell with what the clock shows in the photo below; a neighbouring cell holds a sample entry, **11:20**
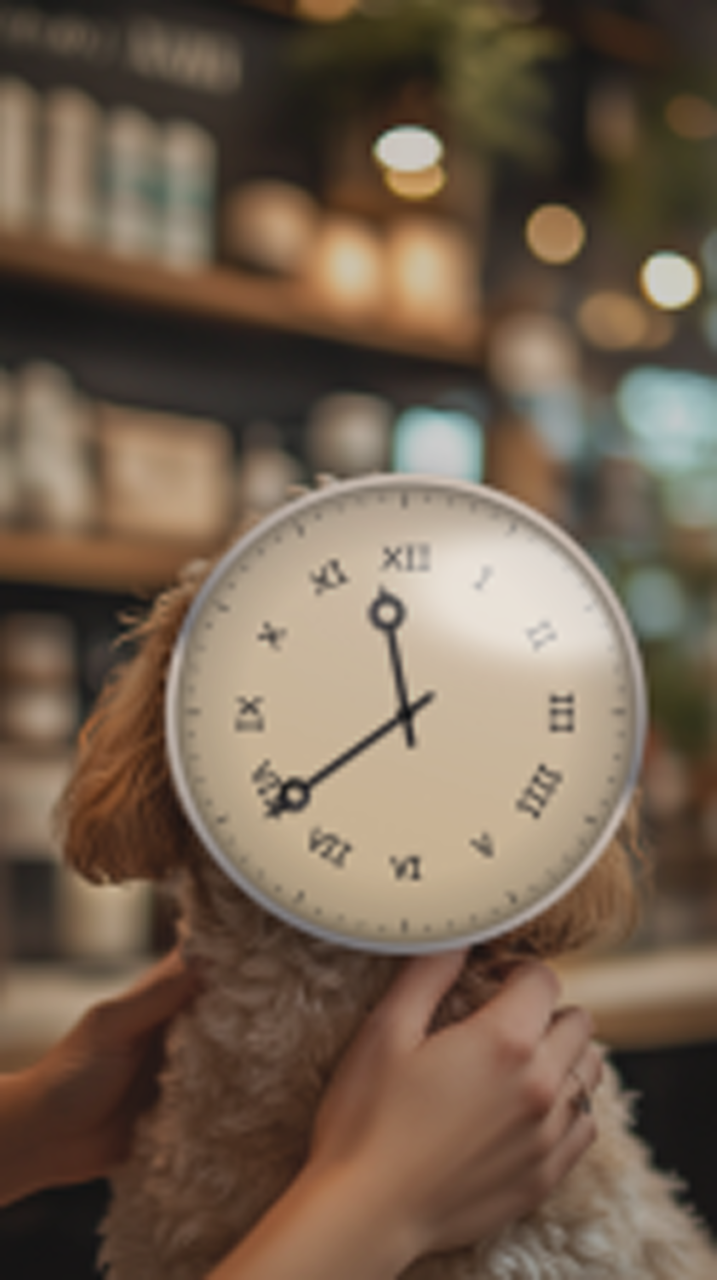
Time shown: **11:39**
